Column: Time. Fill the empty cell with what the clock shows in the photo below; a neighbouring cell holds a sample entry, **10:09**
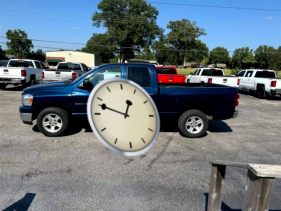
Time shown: **12:48**
